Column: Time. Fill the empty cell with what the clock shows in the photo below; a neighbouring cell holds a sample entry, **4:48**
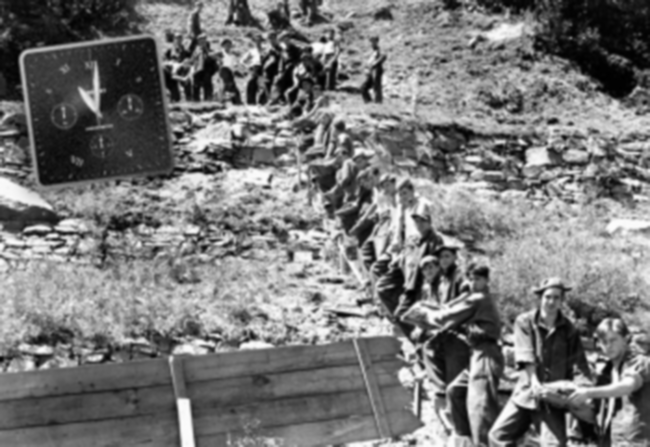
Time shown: **11:01**
